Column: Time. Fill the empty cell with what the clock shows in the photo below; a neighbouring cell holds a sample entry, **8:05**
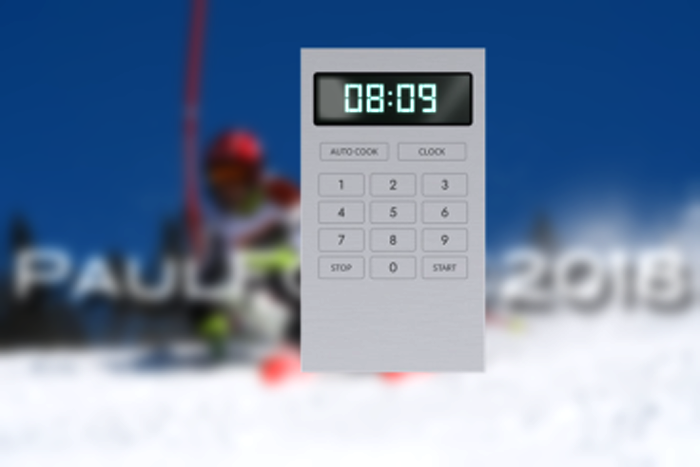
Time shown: **8:09**
